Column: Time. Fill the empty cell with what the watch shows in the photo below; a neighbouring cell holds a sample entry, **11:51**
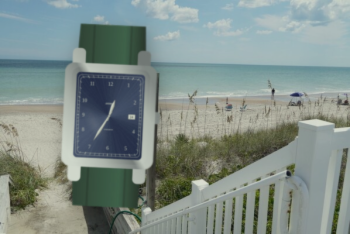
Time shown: **12:35**
